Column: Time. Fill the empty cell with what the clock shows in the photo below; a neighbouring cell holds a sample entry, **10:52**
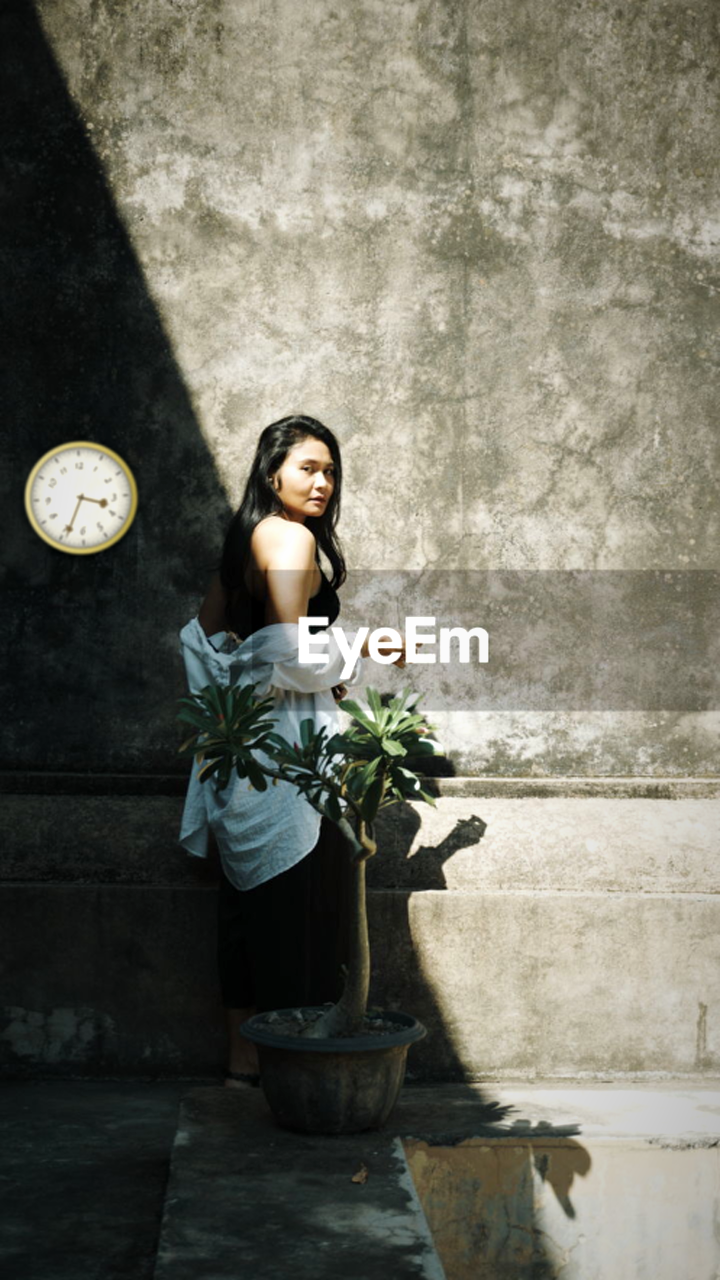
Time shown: **3:34**
